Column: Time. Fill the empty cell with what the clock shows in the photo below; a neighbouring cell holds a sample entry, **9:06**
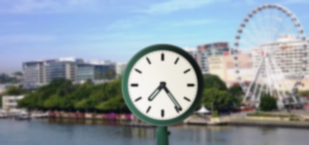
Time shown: **7:24**
